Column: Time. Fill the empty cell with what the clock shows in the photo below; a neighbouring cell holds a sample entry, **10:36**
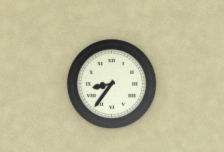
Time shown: **8:36**
